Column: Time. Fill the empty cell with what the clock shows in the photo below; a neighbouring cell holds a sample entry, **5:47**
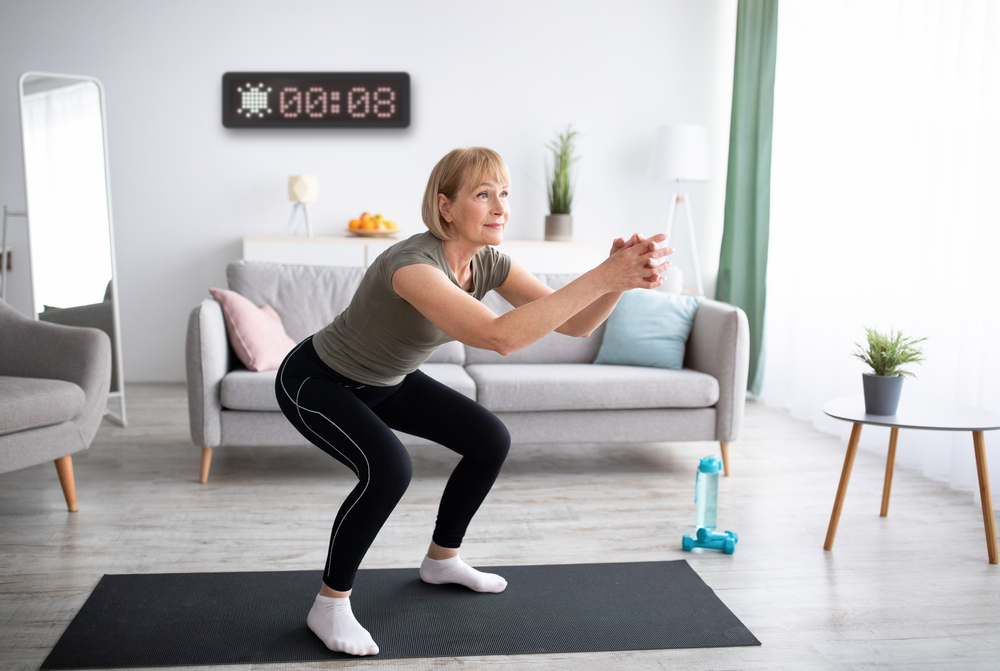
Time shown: **0:08**
